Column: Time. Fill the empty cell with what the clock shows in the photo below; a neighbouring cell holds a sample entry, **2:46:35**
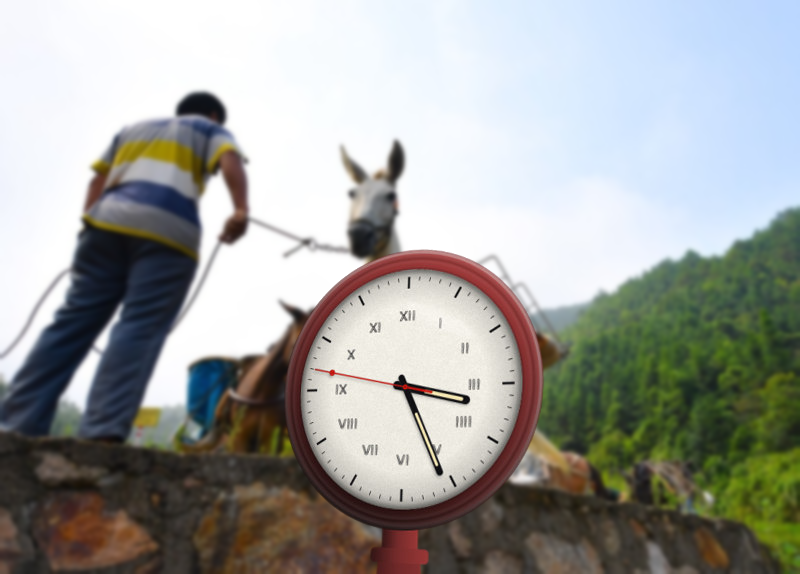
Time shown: **3:25:47**
